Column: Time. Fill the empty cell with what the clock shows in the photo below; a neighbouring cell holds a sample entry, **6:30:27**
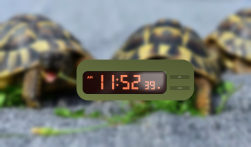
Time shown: **11:52:39**
